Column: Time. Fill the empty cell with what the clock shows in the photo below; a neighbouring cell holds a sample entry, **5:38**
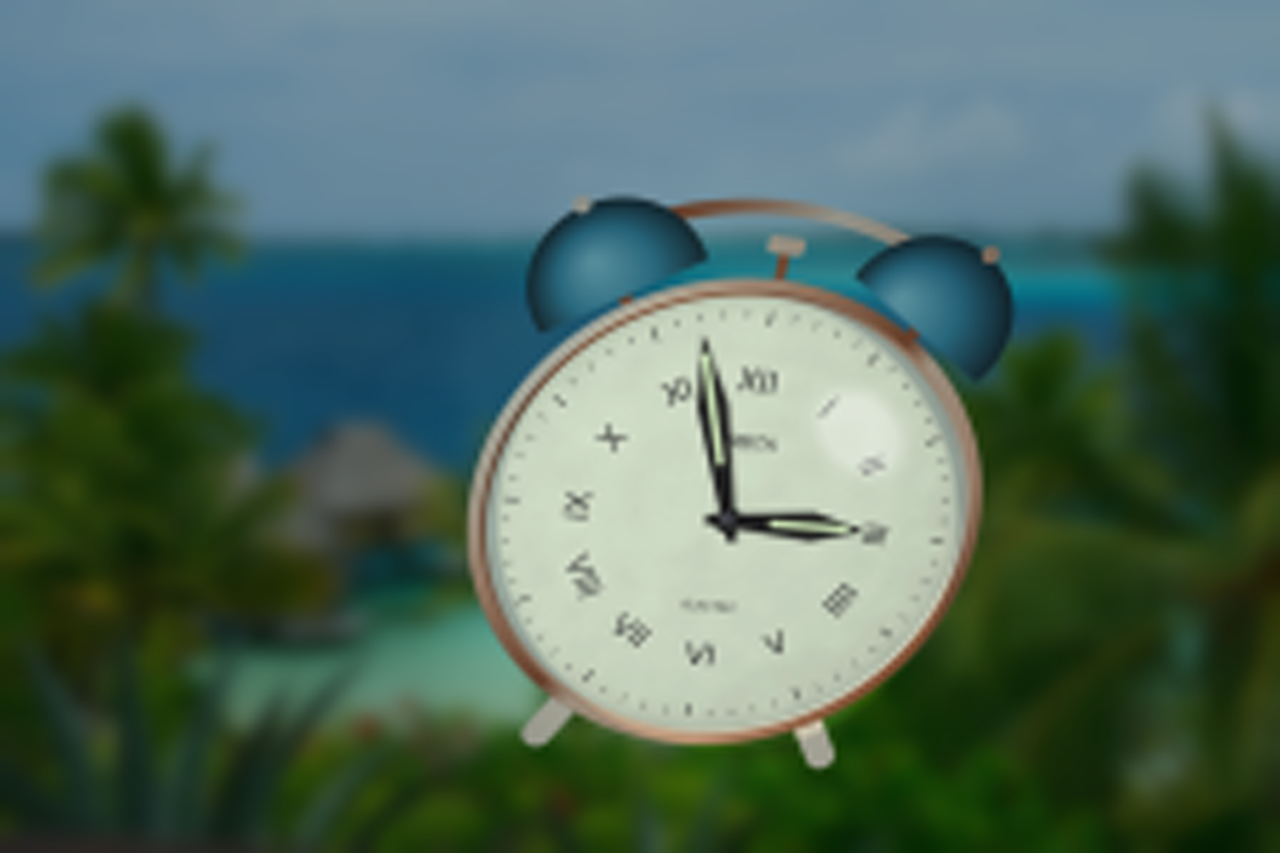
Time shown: **2:57**
